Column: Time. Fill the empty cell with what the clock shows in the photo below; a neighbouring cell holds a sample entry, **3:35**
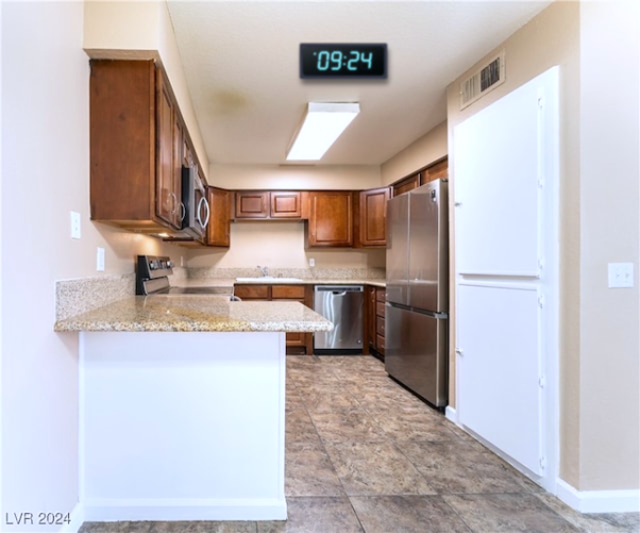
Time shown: **9:24**
